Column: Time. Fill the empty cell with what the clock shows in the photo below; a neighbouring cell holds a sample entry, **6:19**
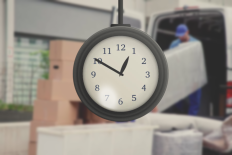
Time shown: **12:50**
